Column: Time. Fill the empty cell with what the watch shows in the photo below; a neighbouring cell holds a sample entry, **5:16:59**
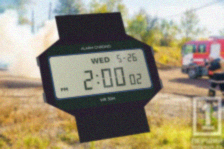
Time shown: **2:00:02**
